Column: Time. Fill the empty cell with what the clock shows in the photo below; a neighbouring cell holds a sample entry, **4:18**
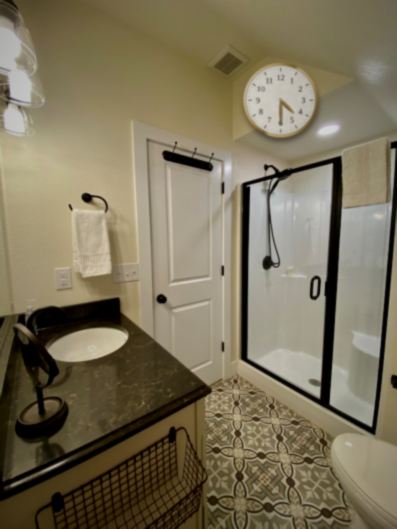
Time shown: **4:30**
